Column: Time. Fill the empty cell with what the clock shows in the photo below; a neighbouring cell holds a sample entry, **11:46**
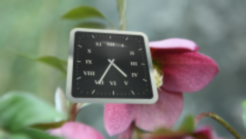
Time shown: **4:35**
